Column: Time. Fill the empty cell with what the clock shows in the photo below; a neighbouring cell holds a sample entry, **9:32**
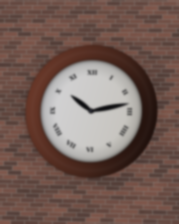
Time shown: **10:13**
